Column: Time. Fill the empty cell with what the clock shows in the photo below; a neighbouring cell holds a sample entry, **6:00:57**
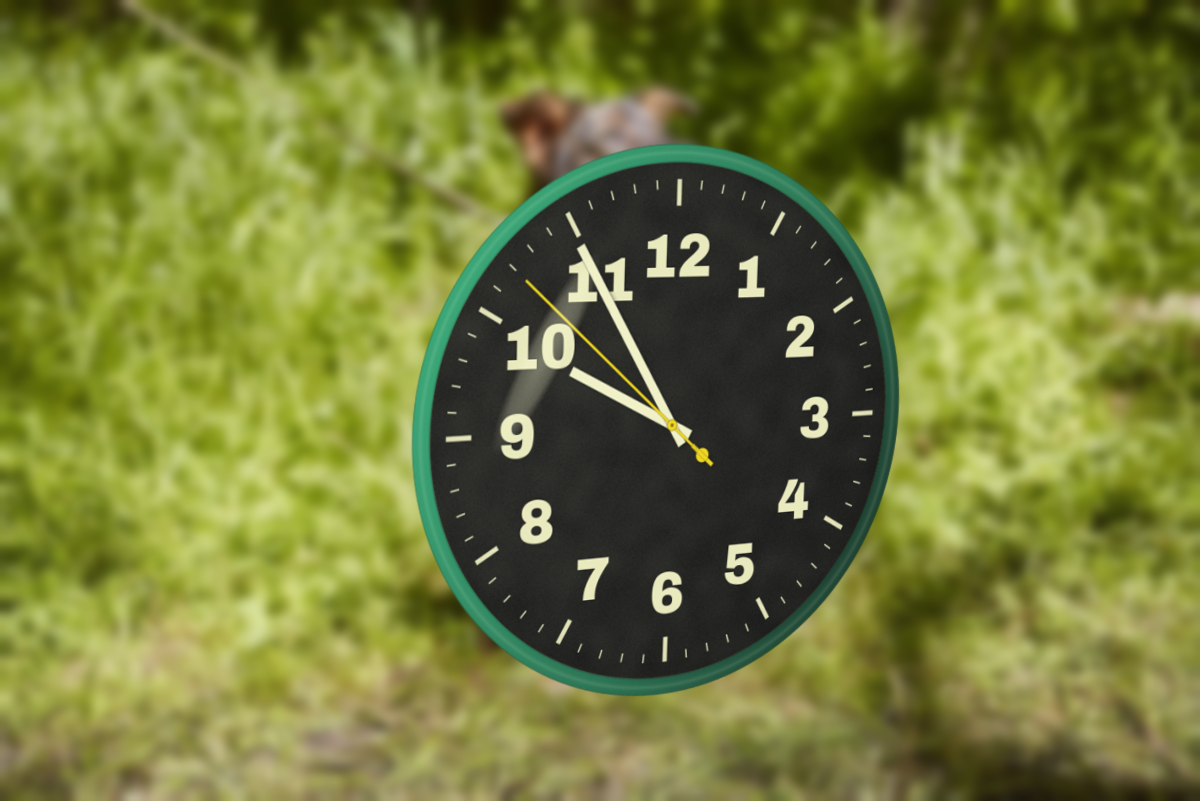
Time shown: **9:54:52**
